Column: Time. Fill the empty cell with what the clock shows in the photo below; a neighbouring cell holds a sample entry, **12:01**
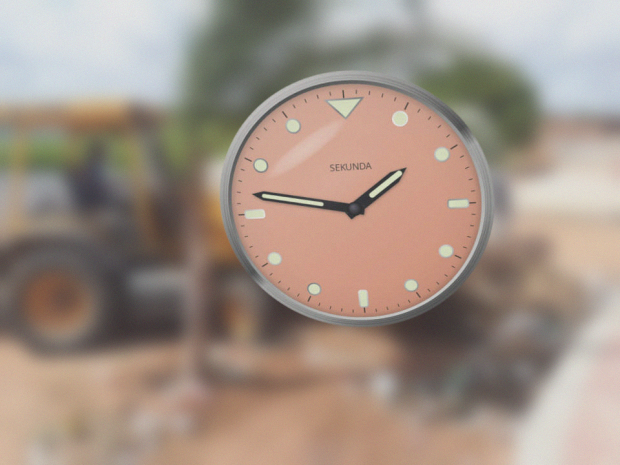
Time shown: **1:47**
